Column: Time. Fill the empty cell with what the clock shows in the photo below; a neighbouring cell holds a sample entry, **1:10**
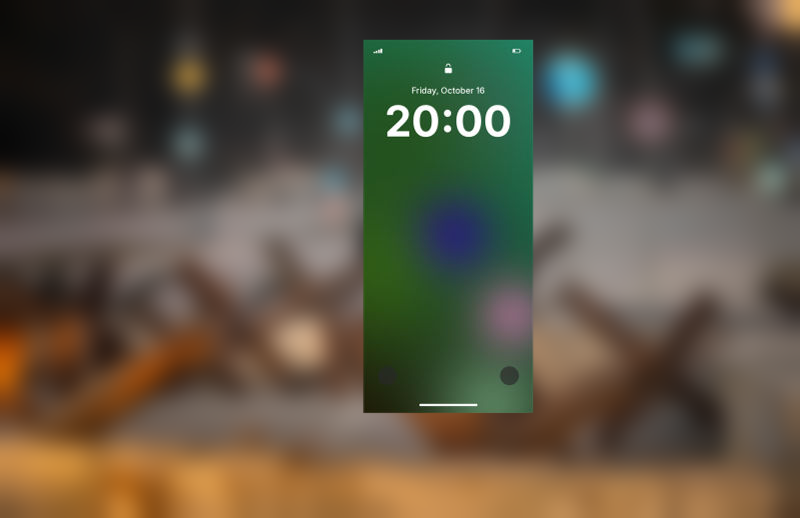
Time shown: **20:00**
